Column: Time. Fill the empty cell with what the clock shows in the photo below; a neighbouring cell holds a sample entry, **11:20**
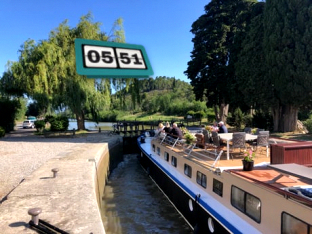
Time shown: **5:51**
